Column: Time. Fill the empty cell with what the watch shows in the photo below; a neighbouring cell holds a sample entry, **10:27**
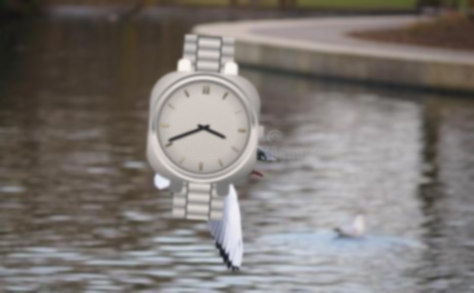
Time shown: **3:41**
